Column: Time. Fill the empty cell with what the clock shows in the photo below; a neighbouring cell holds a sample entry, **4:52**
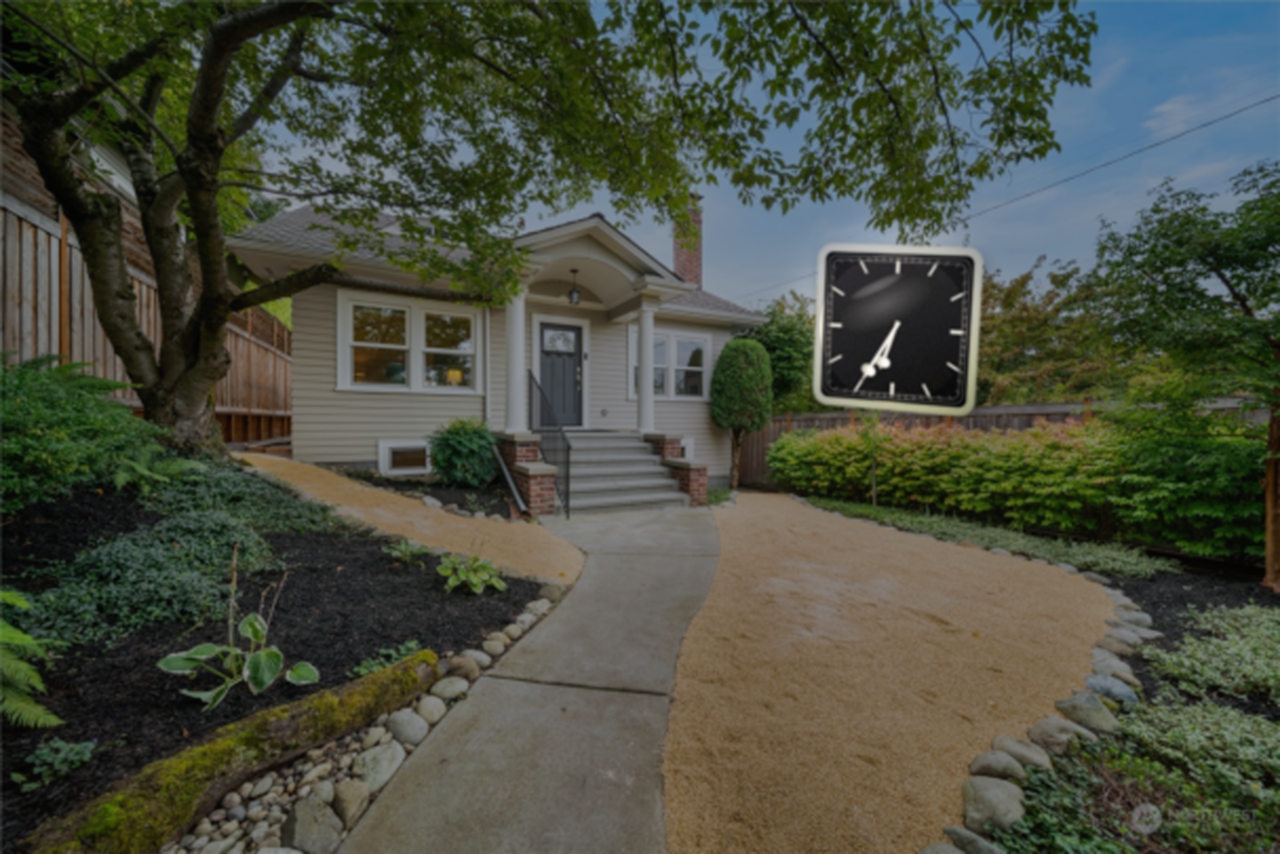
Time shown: **6:35**
